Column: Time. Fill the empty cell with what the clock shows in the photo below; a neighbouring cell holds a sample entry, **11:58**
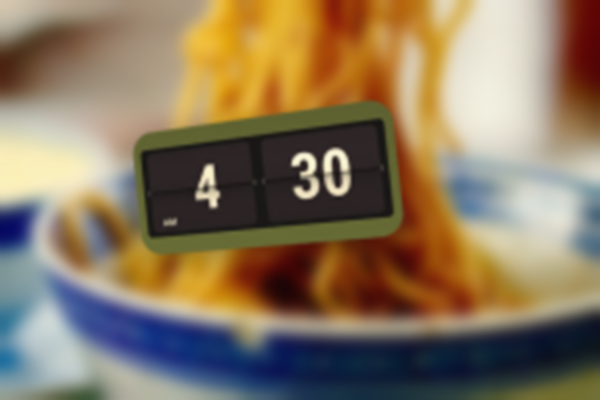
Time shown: **4:30**
